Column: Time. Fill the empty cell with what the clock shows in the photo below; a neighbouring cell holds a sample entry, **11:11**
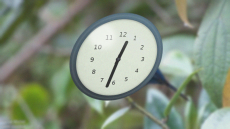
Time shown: **12:32**
